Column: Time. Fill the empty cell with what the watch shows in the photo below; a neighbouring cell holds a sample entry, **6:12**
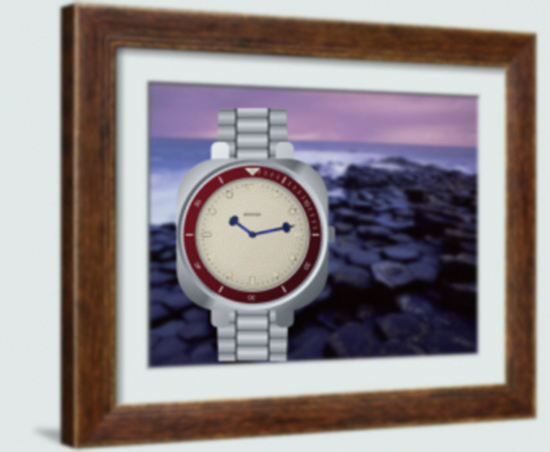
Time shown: **10:13**
